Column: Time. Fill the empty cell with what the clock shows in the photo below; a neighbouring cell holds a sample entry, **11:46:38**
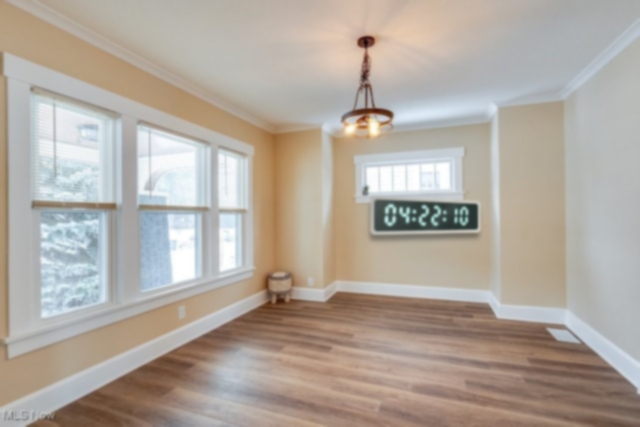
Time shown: **4:22:10**
